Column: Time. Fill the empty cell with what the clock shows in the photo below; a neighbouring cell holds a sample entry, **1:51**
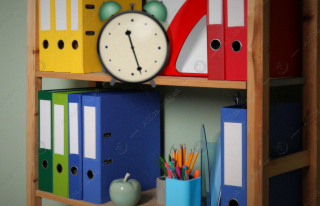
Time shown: **11:27**
